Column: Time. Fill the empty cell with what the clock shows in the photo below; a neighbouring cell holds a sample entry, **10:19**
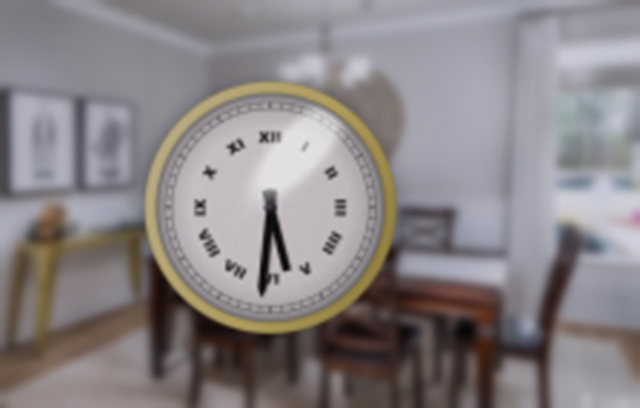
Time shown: **5:31**
